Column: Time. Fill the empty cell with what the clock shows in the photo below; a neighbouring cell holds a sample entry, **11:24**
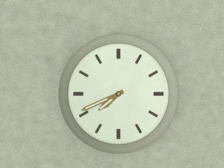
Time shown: **7:41**
